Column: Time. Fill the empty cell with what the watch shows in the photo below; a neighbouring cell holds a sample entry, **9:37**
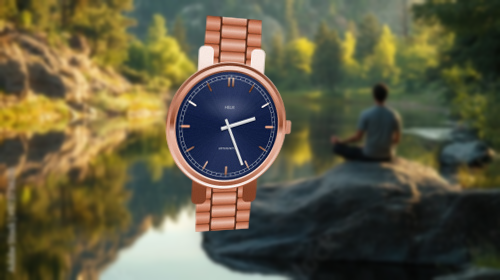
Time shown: **2:26**
